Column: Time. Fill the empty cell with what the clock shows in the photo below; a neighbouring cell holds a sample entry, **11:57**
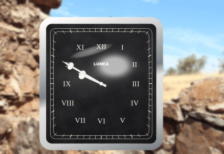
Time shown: **9:50**
